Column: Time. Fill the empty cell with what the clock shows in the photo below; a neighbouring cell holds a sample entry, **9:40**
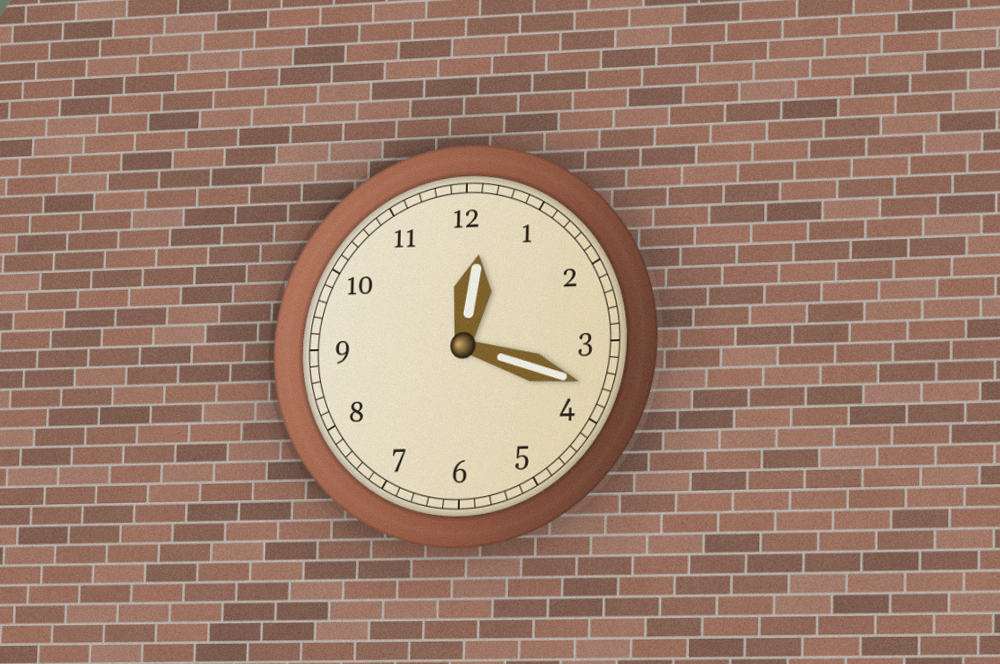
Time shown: **12:18**
